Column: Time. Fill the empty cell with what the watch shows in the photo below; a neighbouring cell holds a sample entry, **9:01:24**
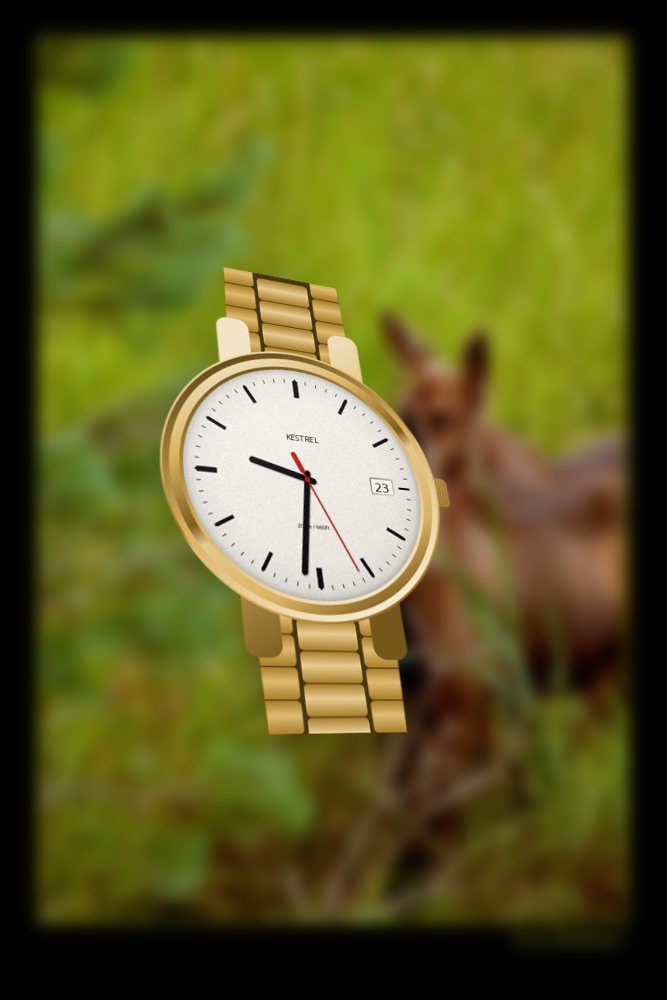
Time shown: **9:31:26**
